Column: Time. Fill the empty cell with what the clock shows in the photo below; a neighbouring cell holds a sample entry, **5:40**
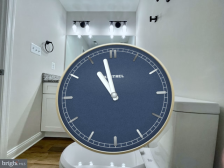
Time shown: **10:58**
